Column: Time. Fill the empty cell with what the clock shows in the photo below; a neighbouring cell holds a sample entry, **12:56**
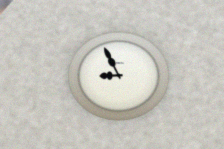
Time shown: **8:56**
